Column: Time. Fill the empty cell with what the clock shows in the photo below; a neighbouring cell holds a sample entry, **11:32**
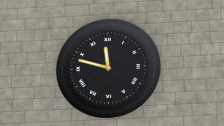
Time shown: **11:48**
